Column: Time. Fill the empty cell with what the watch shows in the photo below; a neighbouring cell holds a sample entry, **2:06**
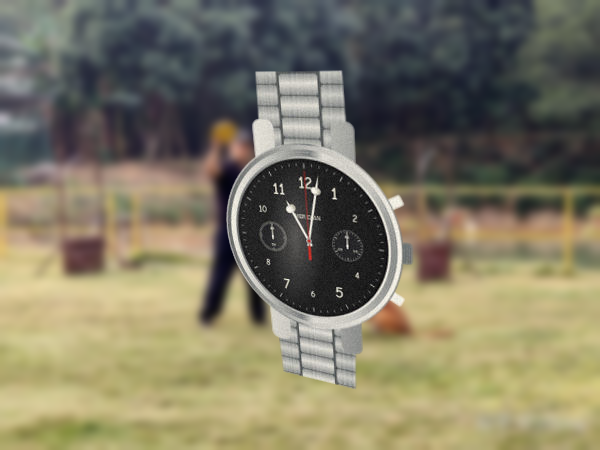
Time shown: **11:02**
